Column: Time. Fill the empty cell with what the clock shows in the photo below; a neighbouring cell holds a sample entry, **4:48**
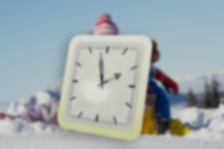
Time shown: **1:58**
